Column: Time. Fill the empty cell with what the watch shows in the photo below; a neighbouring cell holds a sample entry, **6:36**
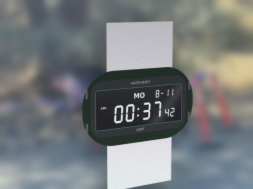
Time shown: **0:37**
